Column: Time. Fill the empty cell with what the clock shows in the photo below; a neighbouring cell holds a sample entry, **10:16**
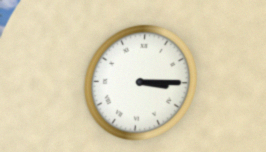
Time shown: **3:15**
